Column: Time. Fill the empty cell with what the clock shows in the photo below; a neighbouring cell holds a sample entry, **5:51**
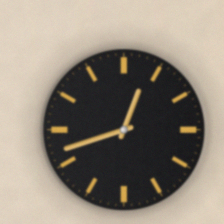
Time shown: **12:42**
